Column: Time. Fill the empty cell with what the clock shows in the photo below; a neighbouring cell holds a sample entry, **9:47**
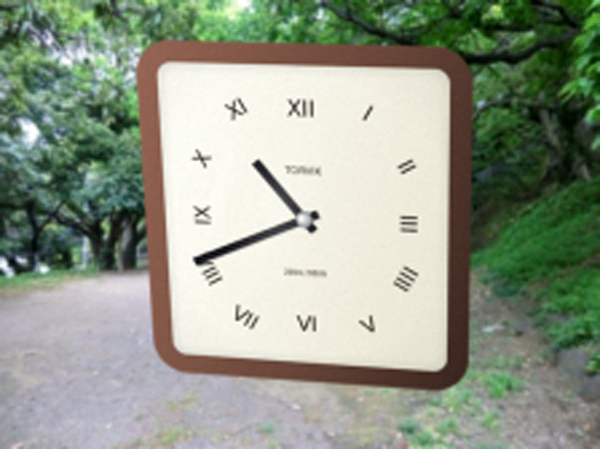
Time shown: **10:41**
